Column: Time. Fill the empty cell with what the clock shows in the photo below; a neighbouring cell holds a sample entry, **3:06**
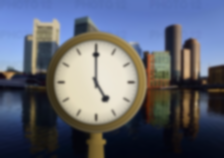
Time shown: **5:00**
